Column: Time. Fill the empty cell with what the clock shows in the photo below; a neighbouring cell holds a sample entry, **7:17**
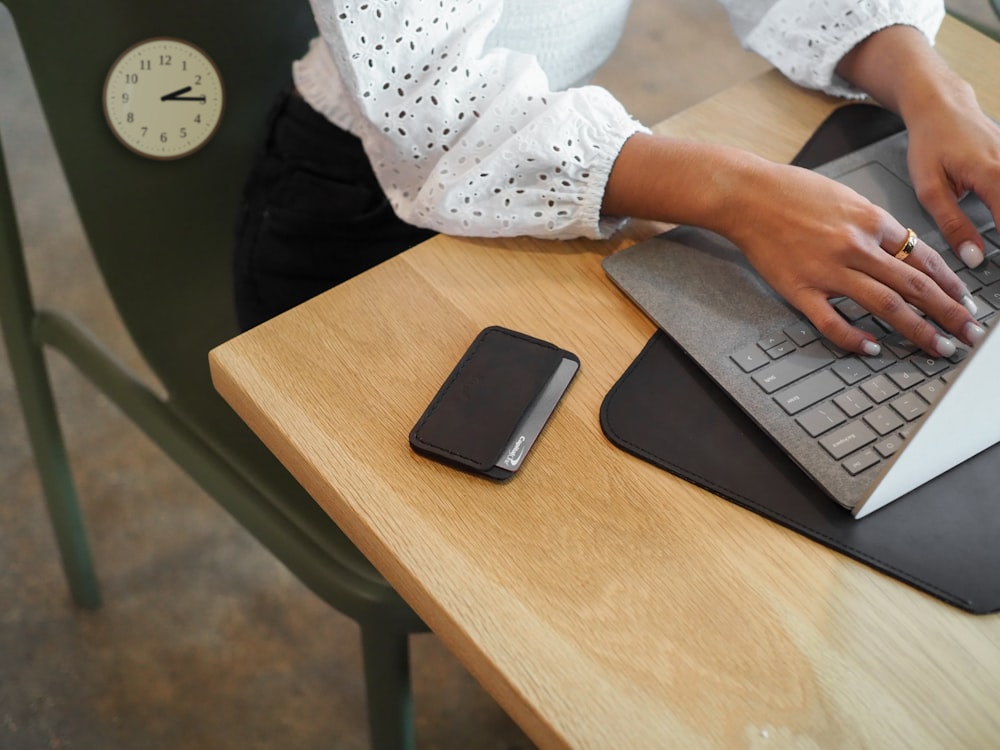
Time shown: **2:15**
